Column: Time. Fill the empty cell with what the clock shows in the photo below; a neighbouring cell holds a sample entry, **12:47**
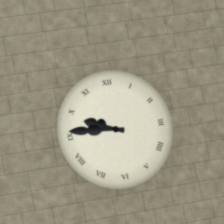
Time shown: **9:46**
